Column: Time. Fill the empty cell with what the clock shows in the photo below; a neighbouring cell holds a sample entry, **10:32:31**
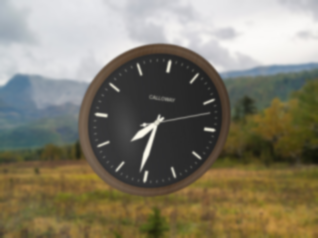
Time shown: **7:31:12**
